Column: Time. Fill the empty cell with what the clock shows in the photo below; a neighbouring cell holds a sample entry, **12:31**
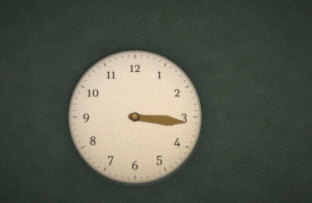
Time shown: **3:16**
